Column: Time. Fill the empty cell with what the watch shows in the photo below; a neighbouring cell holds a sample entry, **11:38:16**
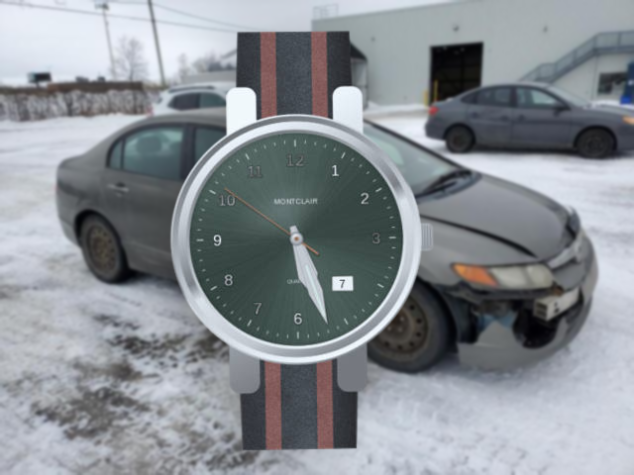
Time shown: **5:26:51**
